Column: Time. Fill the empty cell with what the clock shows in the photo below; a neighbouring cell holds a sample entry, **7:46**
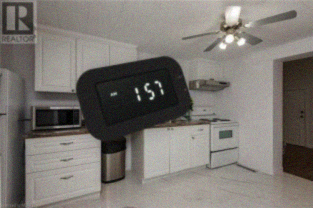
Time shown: **1:57**
